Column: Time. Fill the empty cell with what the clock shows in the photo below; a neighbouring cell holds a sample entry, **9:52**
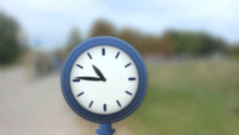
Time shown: **10:46**
